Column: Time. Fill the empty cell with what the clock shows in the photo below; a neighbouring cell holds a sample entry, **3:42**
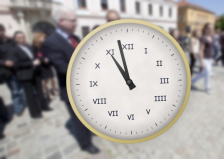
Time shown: **10:58**
